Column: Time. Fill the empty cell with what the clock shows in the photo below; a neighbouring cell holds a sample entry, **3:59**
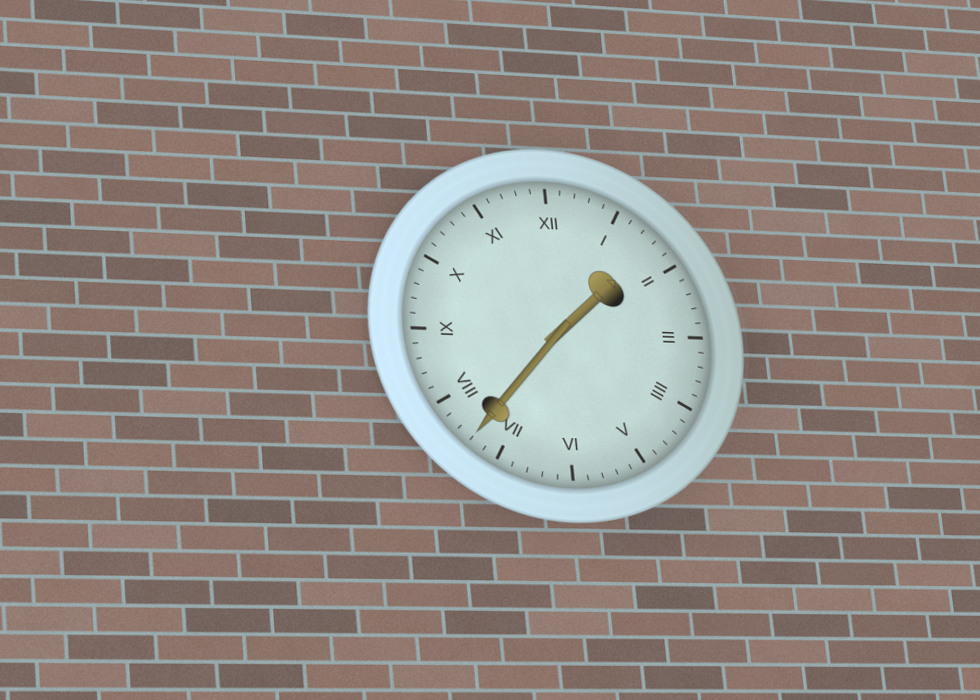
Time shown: **1:37**
